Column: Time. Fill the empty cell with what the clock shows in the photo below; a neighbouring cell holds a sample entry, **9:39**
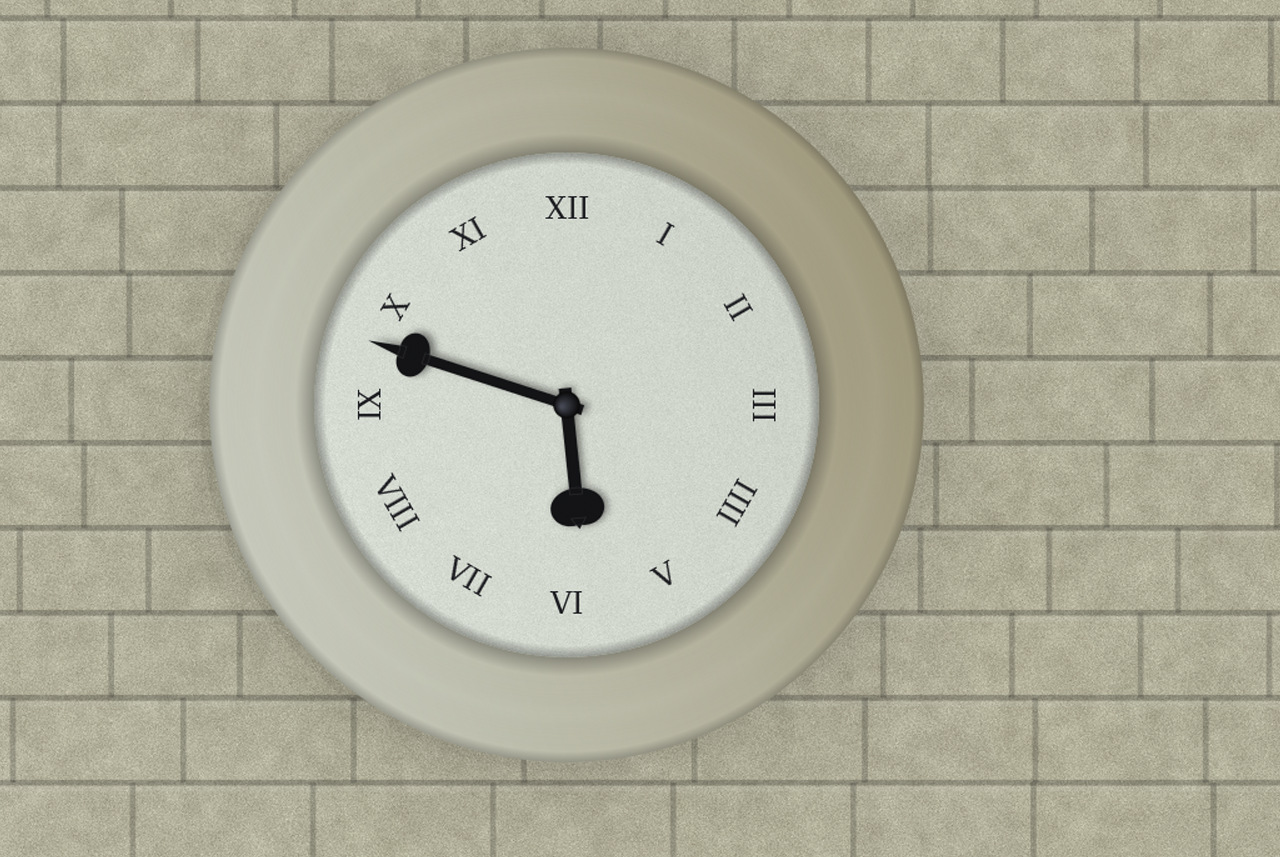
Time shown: **5:48**
